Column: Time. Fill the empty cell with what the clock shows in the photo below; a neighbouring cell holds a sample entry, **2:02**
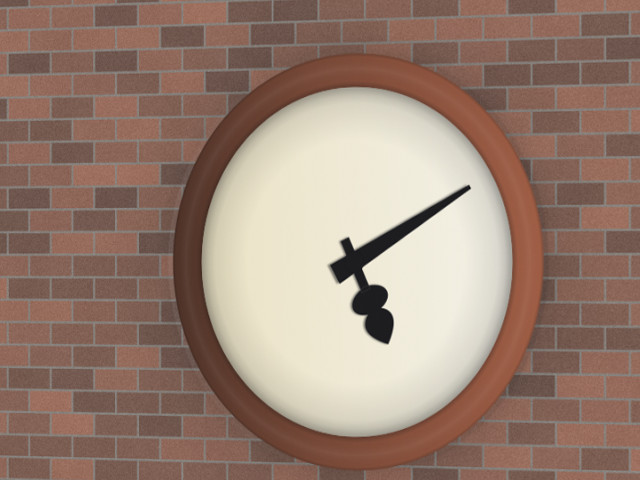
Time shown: **5:10**
